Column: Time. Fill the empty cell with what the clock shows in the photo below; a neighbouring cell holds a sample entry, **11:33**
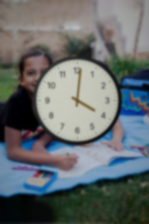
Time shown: **4:01**
